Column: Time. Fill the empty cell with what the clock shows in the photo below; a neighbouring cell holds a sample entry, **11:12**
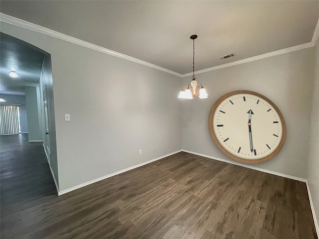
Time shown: **12:31**
